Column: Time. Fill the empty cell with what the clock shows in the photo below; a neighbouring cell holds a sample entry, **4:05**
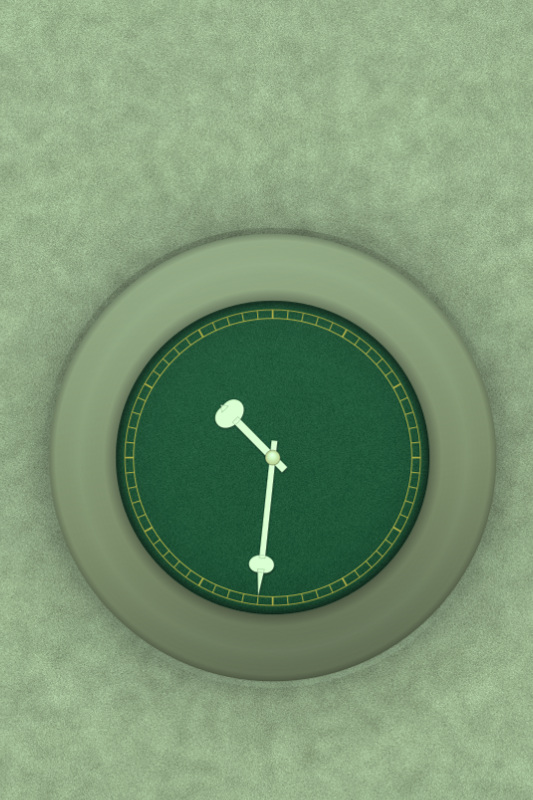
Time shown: **10:31**
